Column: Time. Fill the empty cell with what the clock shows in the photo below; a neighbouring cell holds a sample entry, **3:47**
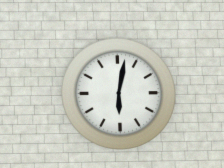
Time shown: **6:02**
